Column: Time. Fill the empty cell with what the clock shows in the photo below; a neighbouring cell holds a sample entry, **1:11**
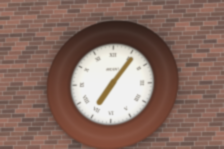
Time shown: **7:06**
